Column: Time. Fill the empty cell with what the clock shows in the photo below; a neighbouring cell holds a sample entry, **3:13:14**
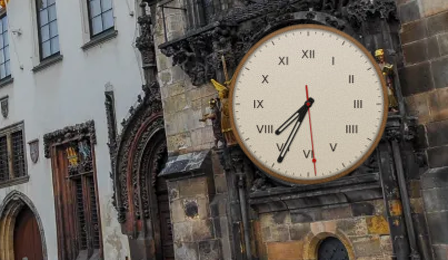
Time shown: **7:34:29**
